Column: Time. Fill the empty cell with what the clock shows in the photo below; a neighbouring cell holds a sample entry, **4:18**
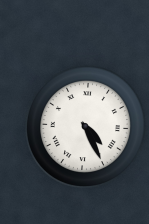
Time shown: **4:25**
